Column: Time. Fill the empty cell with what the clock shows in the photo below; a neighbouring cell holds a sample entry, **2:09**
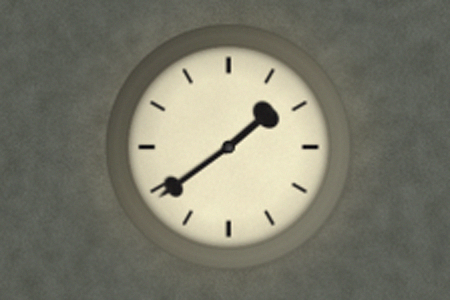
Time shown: **1:39**
